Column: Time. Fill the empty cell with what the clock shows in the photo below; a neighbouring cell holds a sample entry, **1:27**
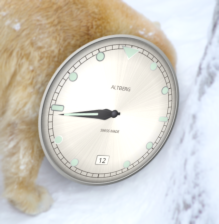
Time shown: **8:44**
